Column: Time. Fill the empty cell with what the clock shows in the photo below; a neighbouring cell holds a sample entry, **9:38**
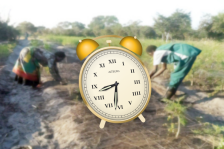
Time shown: **8:32**
